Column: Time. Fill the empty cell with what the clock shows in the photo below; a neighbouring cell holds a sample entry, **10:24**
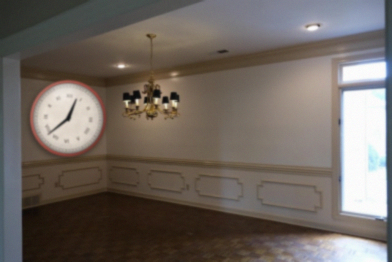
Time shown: **12:38**
